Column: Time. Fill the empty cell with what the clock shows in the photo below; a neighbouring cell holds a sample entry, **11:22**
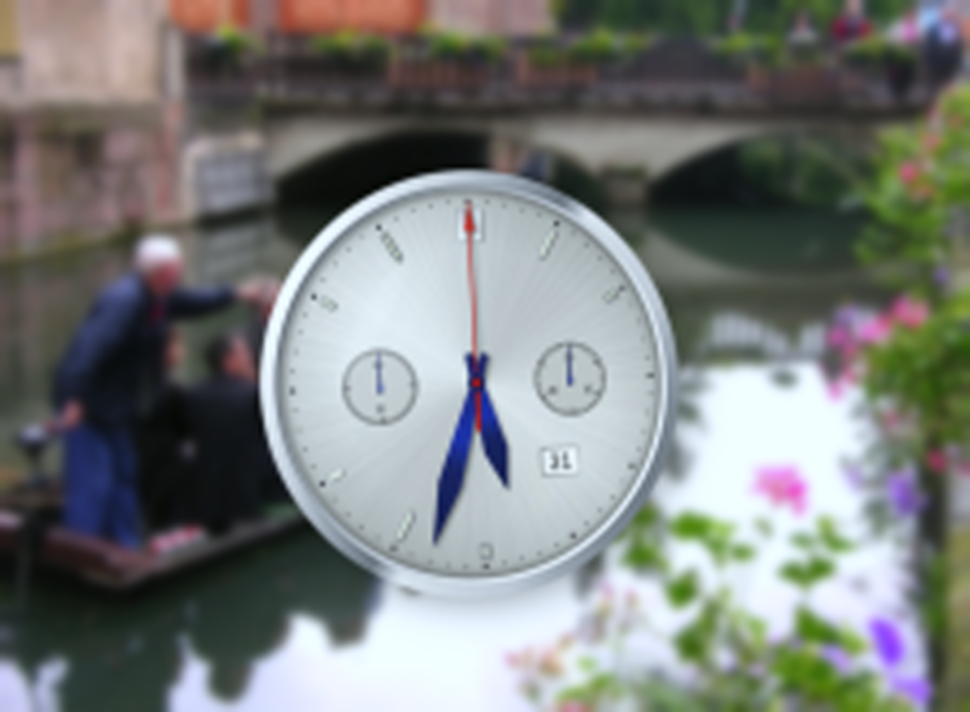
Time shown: **5:33**
